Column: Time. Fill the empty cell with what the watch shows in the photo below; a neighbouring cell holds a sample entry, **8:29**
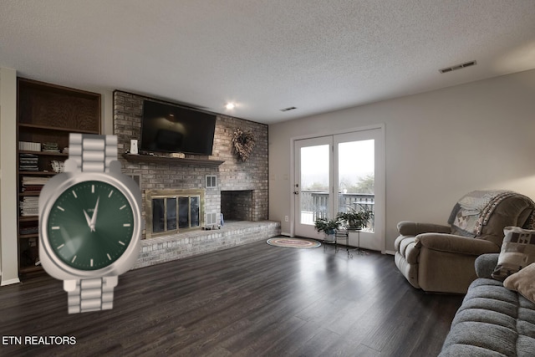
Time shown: **11:02**
